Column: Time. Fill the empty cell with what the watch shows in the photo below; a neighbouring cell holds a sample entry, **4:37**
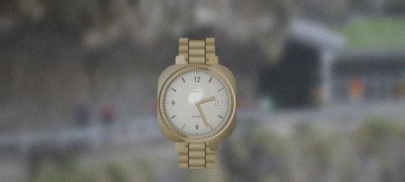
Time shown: **2:26**
